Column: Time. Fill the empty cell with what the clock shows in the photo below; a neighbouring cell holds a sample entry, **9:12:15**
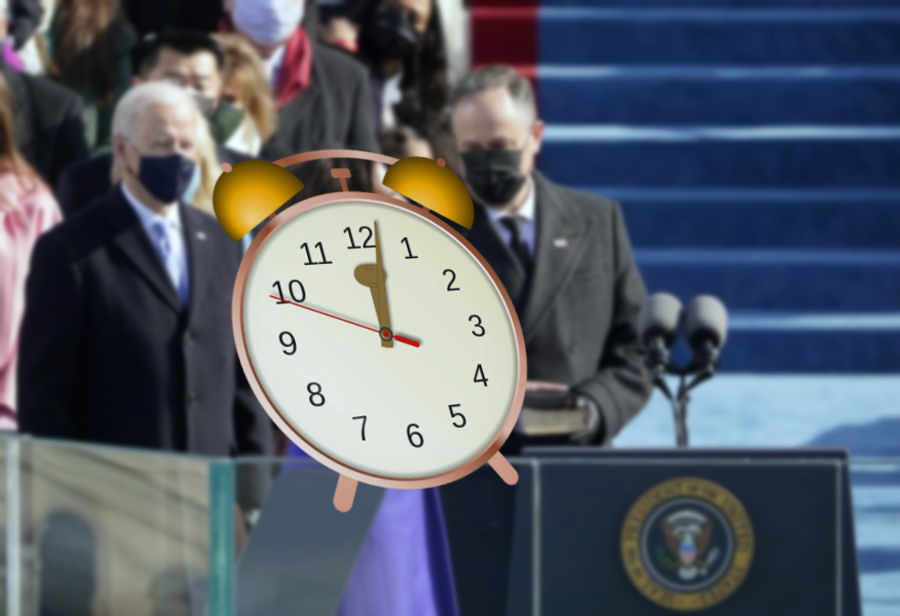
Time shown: **12:01:49**
